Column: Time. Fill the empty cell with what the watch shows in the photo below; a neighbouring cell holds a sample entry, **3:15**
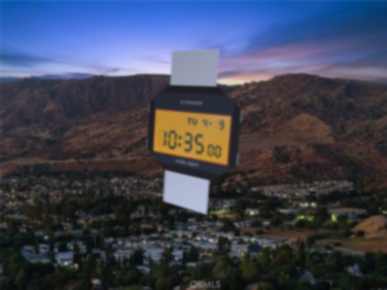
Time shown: **10:35**
